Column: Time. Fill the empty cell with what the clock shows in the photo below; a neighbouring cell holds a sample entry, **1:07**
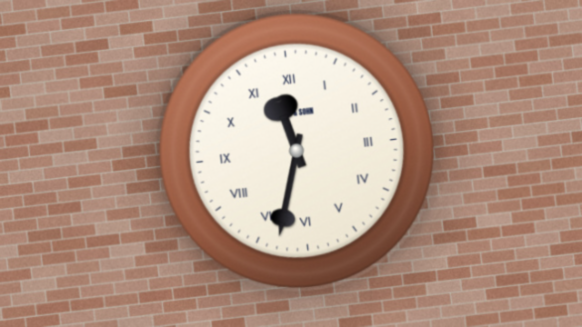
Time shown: **11:33**
